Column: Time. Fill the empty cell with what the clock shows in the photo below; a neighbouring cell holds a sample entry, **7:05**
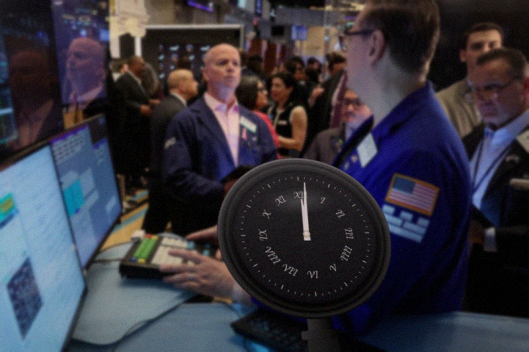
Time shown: **12:01**
